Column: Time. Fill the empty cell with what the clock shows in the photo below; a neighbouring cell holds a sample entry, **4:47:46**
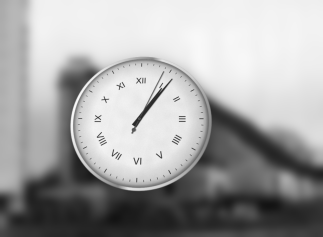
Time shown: **1:06:04**
